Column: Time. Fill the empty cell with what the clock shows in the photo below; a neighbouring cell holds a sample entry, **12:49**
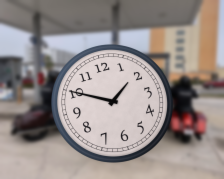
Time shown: **1:50**
